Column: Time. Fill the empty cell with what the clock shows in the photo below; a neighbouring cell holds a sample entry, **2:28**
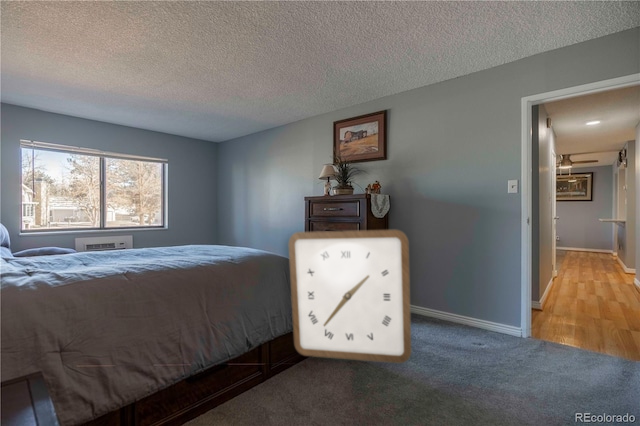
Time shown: **1:37**
